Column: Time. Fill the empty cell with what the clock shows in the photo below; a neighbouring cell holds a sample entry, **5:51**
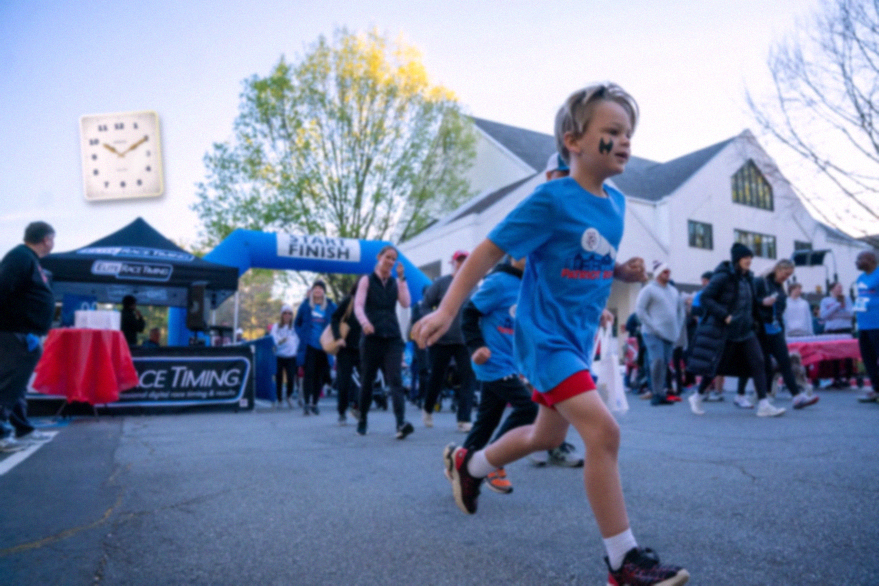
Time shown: **10:10**
